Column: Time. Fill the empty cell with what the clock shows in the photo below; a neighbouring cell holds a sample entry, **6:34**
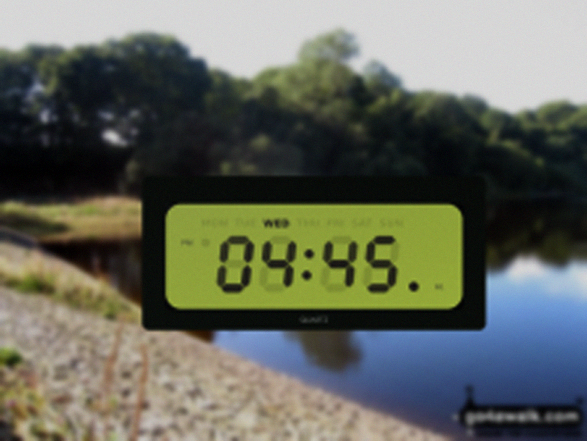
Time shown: **4:45**
